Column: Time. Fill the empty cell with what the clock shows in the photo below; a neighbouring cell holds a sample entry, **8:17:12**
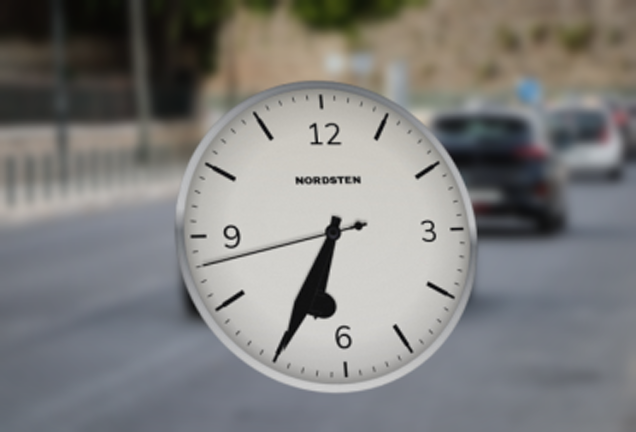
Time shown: **6:34:43**
